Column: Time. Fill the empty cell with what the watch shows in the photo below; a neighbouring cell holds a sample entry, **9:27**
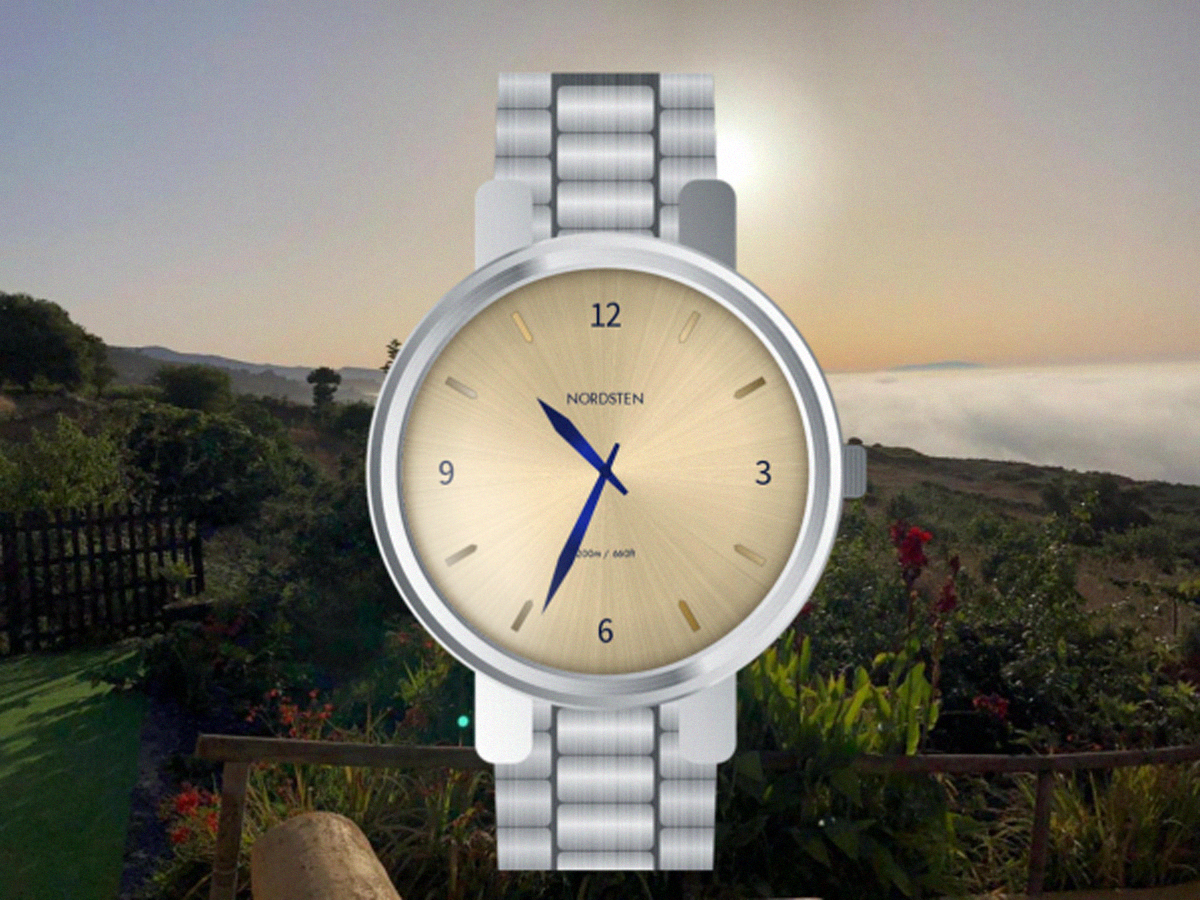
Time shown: **10:34**
